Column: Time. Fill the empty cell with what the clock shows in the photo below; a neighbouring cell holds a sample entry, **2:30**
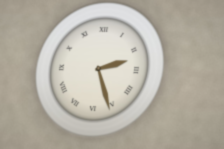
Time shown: **2:26**
